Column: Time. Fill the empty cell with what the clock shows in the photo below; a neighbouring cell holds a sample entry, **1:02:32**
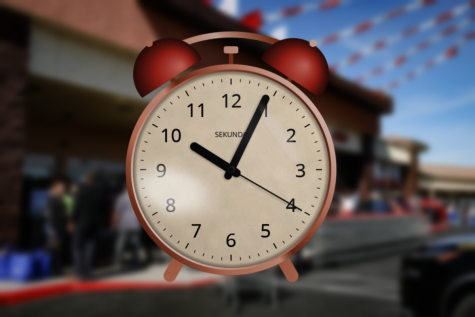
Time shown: **10:04:20**
